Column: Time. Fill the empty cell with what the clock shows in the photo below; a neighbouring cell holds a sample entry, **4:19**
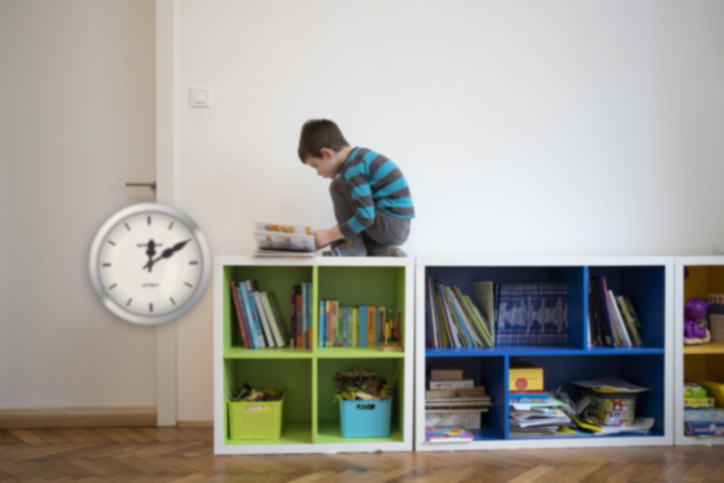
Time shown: **12:10**
